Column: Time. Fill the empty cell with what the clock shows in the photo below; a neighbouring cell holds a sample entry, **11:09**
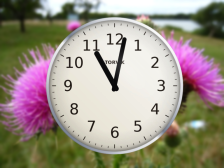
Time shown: **11:02**
